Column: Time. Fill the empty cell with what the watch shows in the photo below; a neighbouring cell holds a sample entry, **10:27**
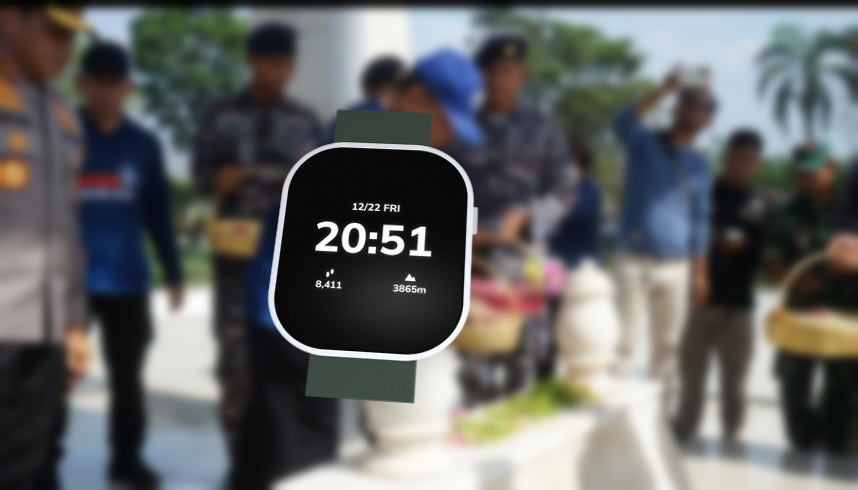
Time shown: **20:51**
